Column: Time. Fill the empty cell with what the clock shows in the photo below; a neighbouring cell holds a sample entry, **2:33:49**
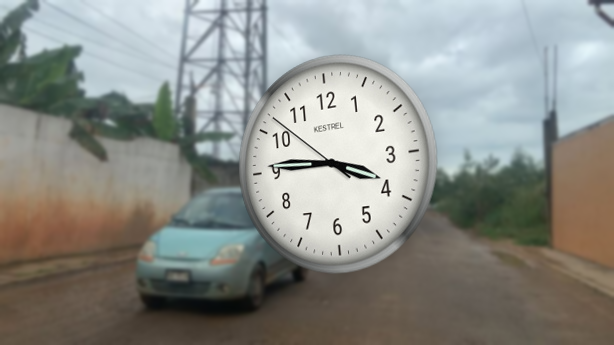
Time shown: **3:45:52**
